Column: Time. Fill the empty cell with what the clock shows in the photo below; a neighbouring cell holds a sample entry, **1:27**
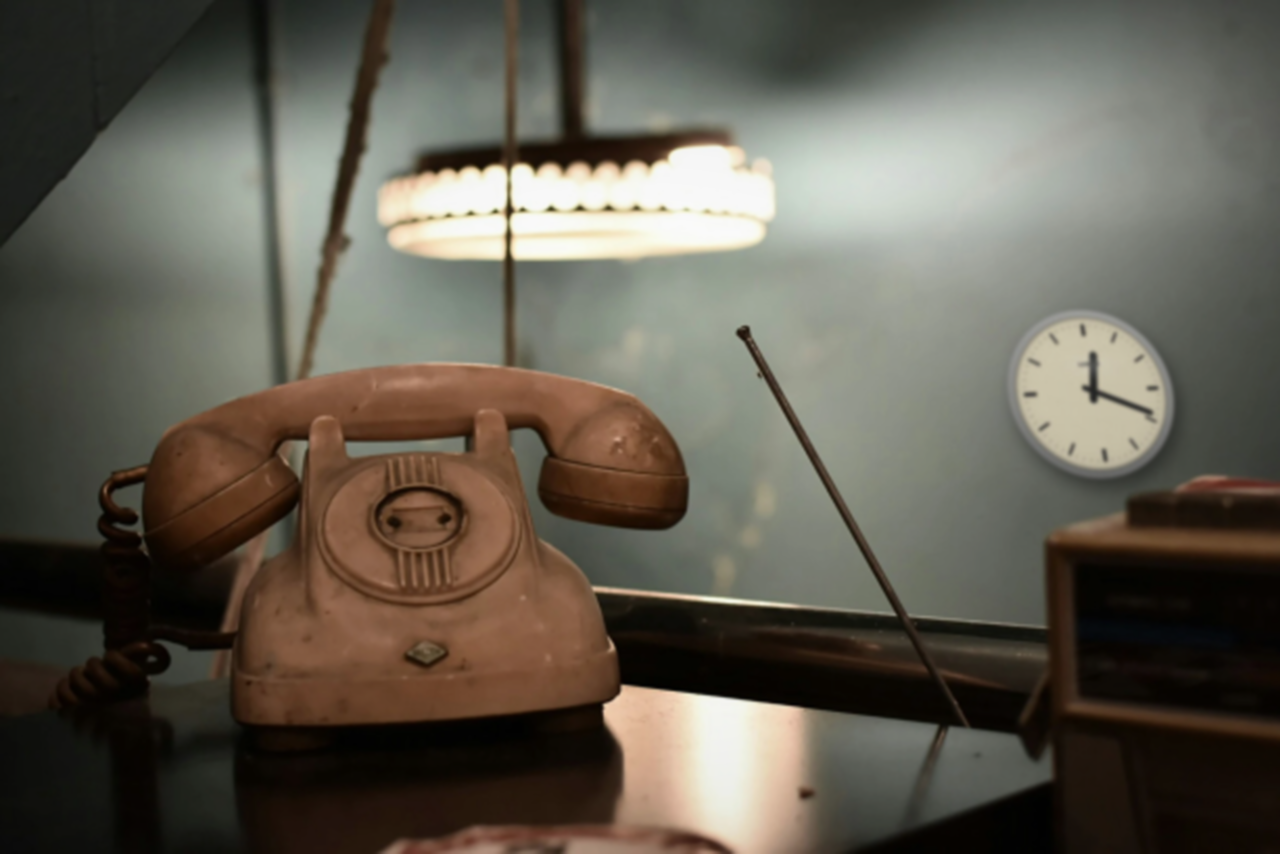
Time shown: **12:19**
